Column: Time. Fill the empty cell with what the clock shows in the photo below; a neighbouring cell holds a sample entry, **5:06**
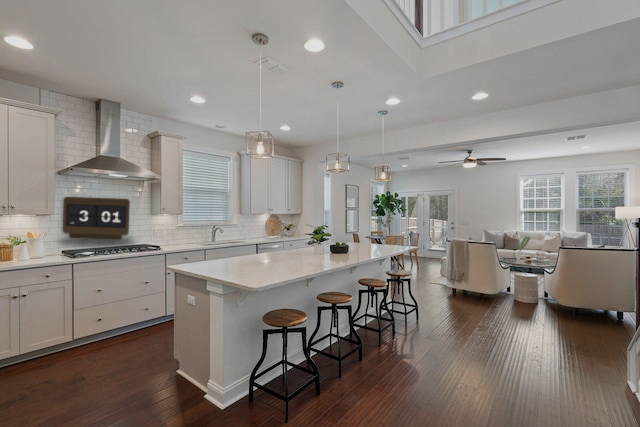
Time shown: **3:01**
